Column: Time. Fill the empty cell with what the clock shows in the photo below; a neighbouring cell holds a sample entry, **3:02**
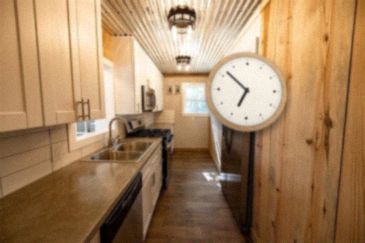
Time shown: **6:52**
